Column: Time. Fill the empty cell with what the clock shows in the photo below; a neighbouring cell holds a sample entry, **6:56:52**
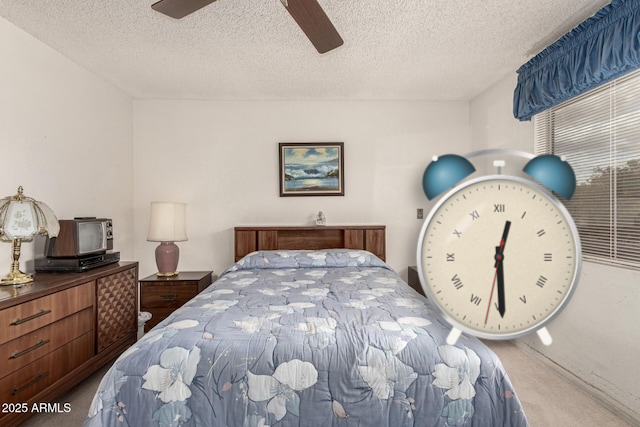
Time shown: **12:29:32**
